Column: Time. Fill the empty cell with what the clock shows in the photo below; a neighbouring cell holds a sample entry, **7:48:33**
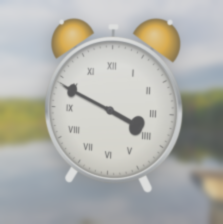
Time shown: **3:48:49**
